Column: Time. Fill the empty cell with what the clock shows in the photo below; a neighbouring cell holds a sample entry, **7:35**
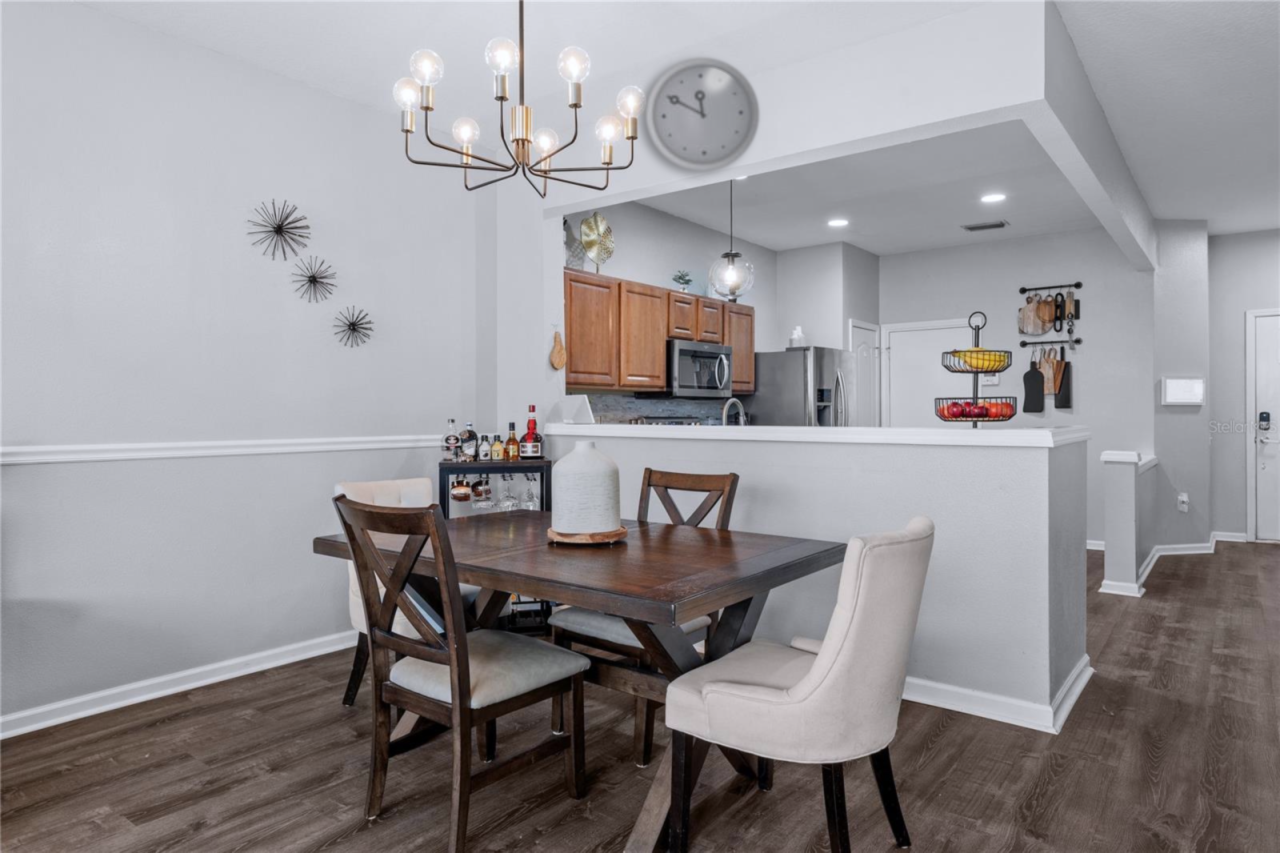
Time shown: **11:50**
